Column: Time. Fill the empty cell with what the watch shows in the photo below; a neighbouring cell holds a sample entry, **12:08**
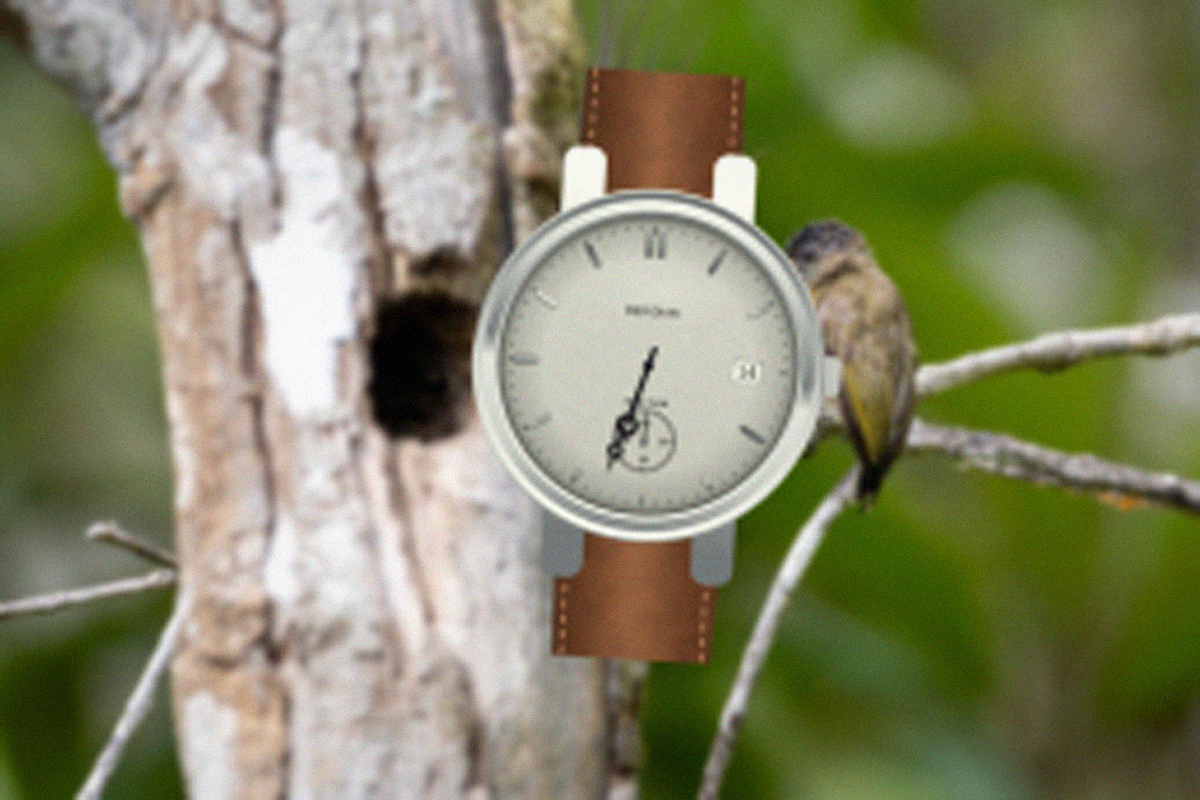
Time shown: **6:33**
